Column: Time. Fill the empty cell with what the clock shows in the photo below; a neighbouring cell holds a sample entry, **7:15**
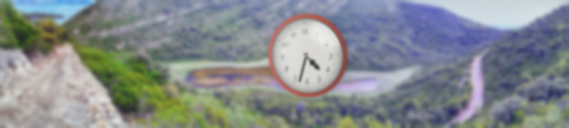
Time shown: **4:33**
